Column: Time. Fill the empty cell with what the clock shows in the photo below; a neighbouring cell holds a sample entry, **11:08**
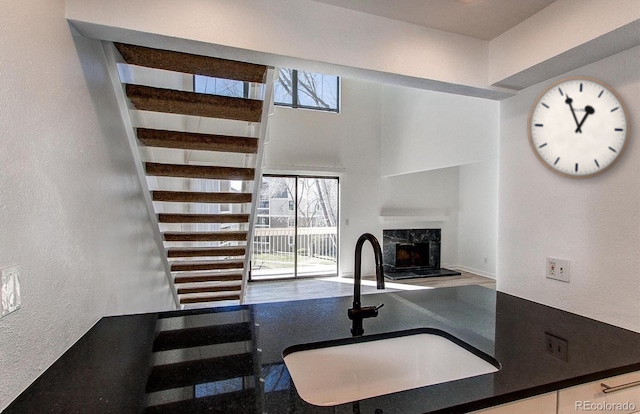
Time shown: **12:56**
